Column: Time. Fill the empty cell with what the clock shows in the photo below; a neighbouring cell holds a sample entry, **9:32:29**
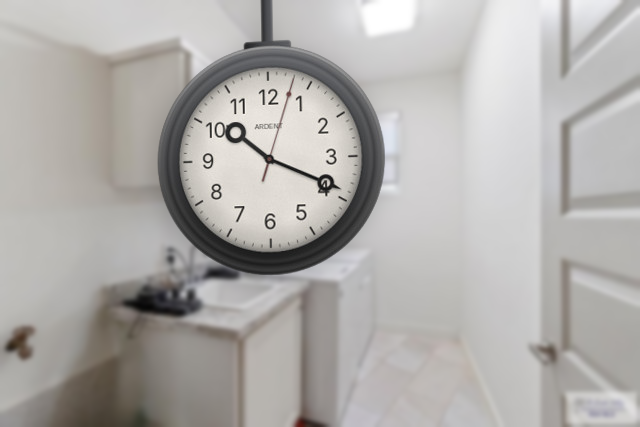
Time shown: **10:19:03**
